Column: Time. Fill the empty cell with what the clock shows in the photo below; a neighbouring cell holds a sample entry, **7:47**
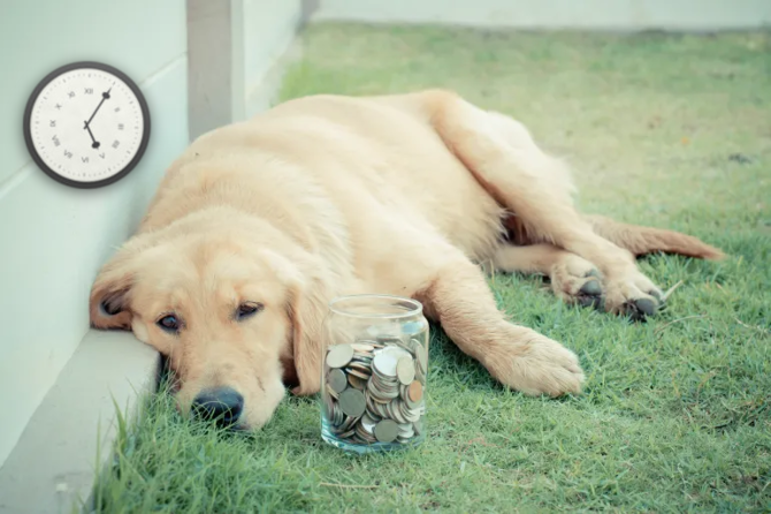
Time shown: **5:05**
